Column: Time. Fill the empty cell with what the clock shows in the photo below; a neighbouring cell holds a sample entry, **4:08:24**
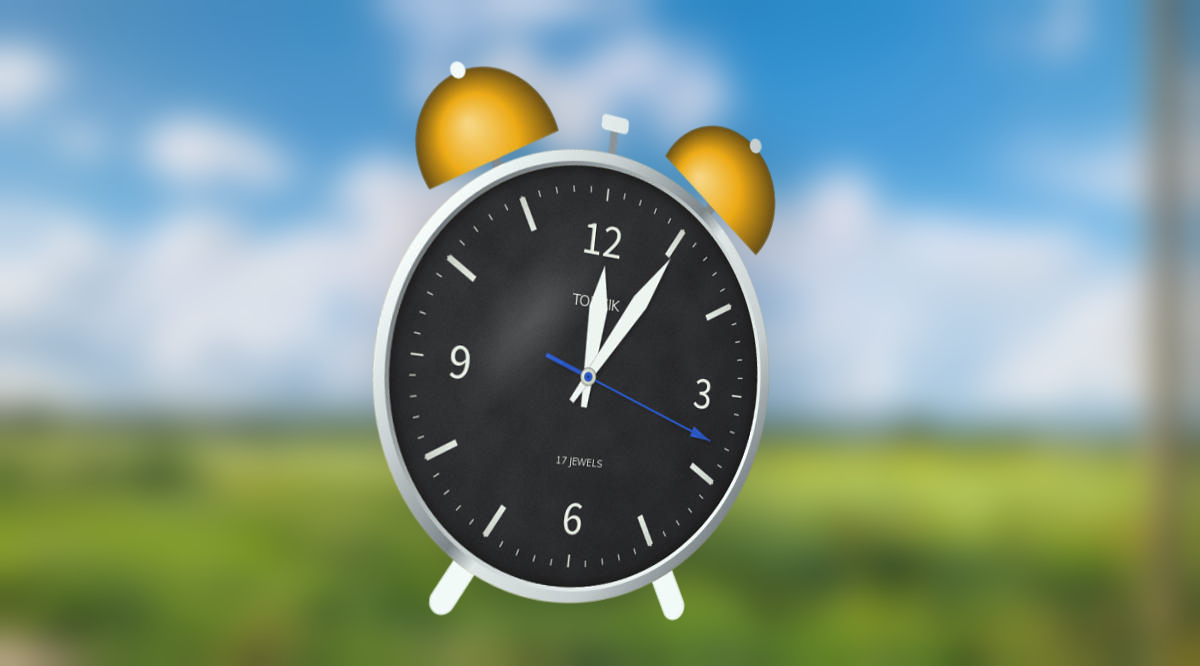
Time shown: **12:05:18**
